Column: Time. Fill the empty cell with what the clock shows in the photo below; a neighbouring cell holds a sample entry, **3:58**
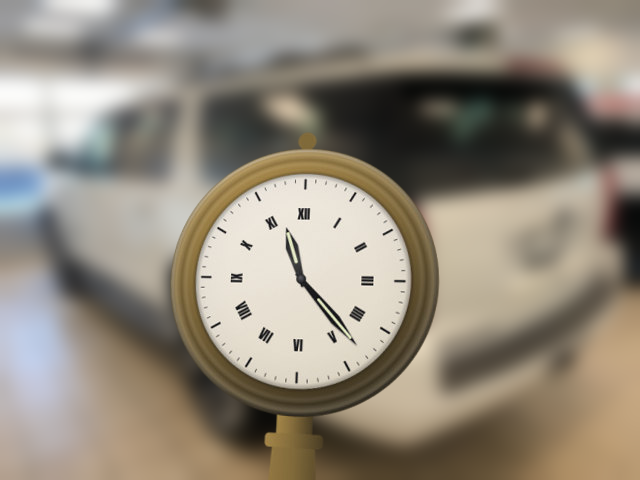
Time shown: **11:23**
